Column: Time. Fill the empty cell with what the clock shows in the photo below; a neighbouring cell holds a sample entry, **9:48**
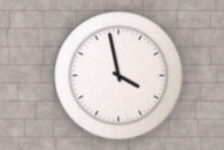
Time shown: **3:58**
